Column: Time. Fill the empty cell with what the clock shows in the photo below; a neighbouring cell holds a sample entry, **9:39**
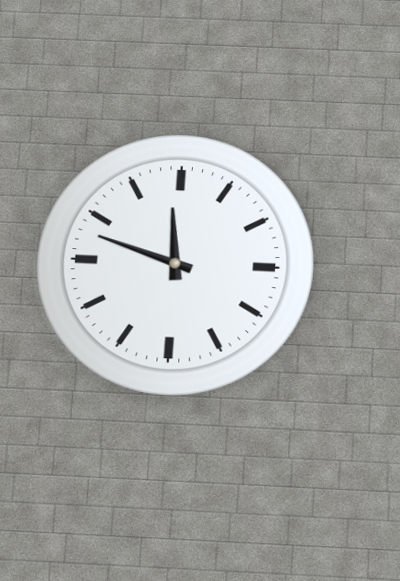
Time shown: **11:48**
